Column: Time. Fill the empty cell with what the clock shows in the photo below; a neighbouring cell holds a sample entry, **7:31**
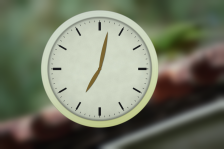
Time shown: **7:02**
